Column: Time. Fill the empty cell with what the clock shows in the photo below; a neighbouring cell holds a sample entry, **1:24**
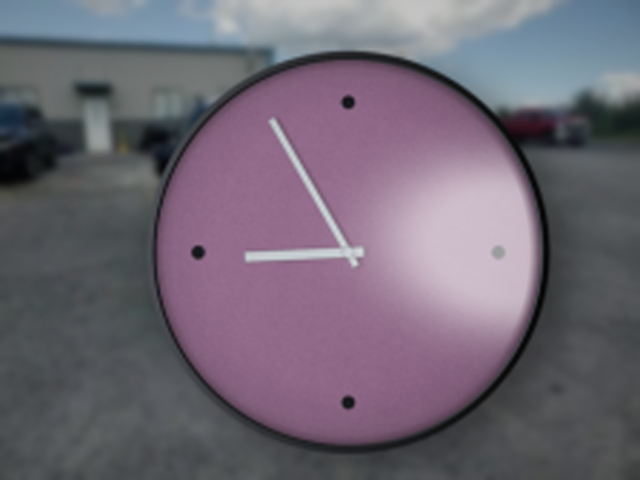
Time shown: **8:55**
